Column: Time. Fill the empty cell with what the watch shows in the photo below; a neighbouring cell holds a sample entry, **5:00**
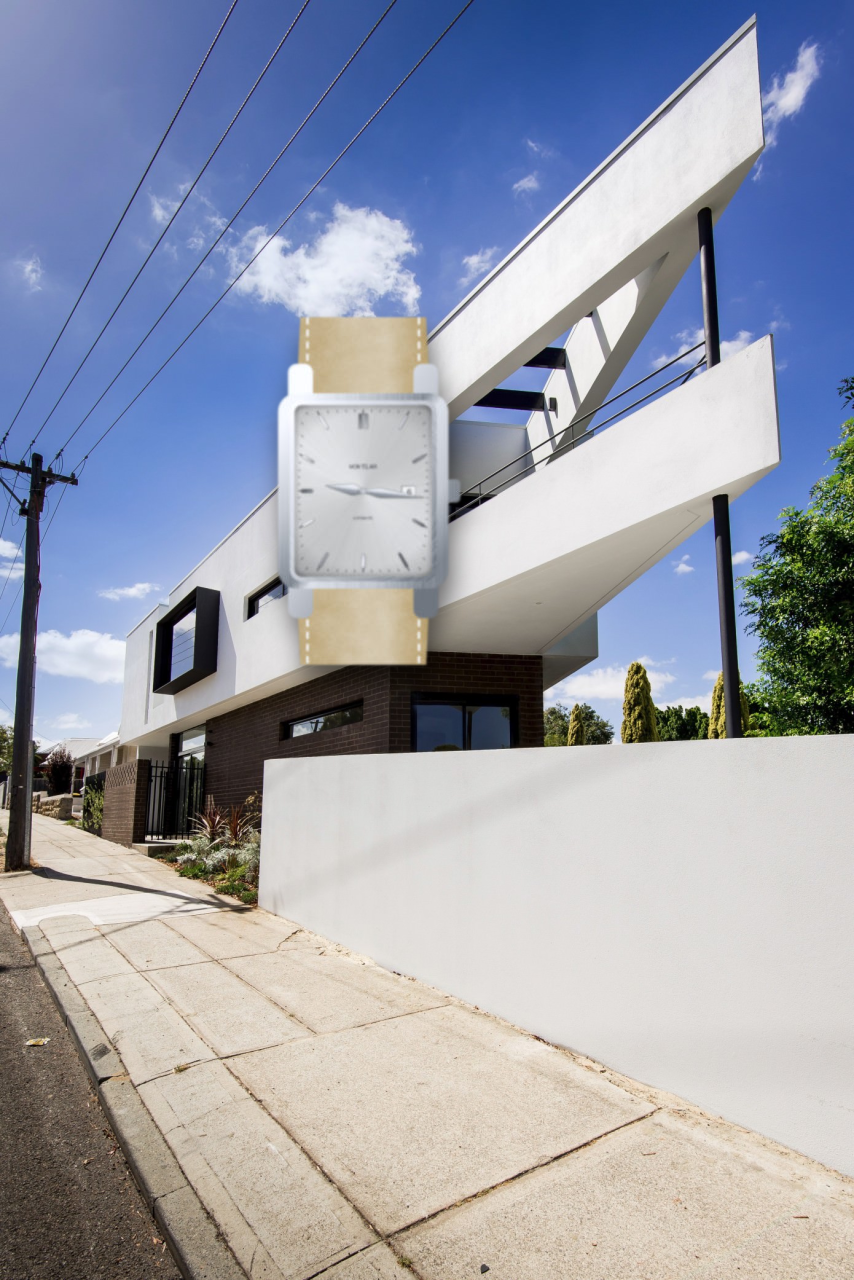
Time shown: **9:16**
